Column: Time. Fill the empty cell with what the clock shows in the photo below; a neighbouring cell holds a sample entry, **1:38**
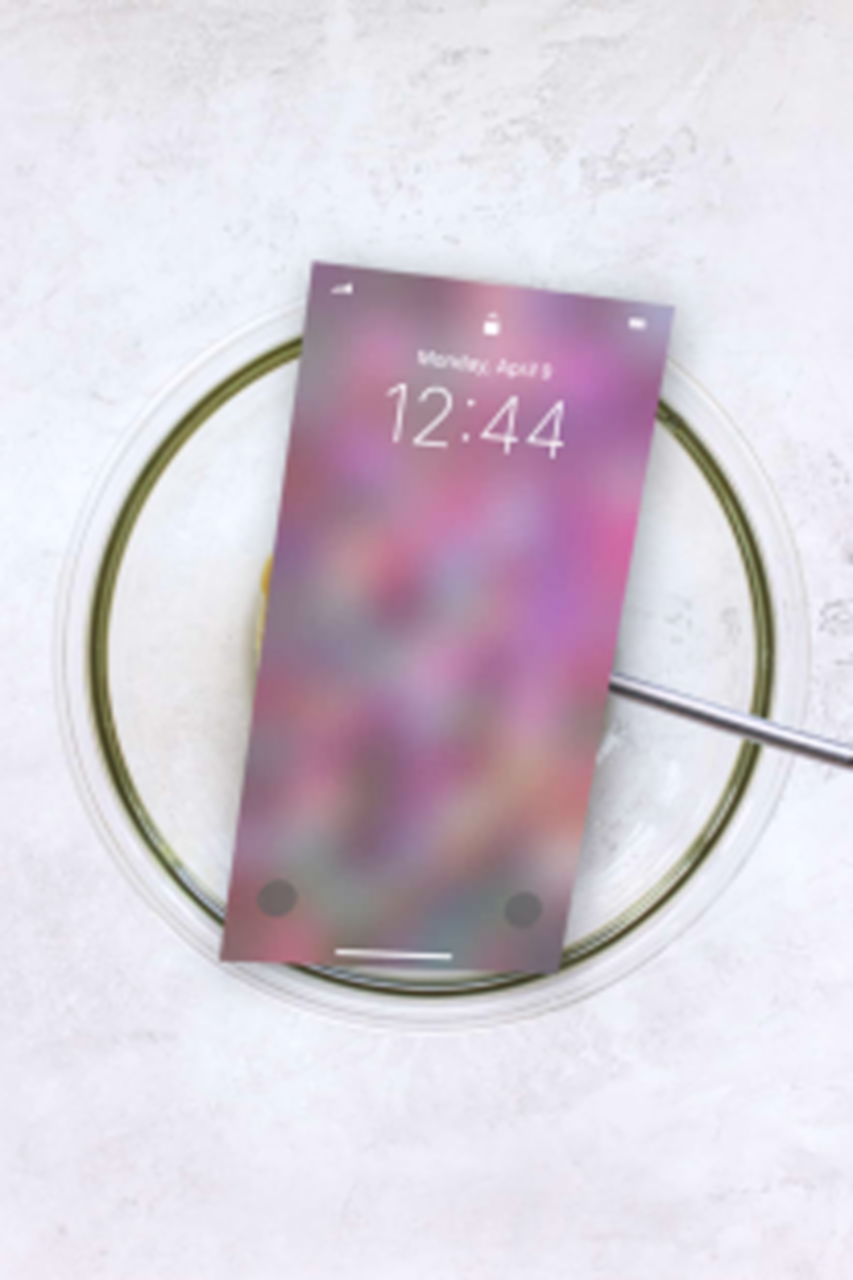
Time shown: **12:44**
